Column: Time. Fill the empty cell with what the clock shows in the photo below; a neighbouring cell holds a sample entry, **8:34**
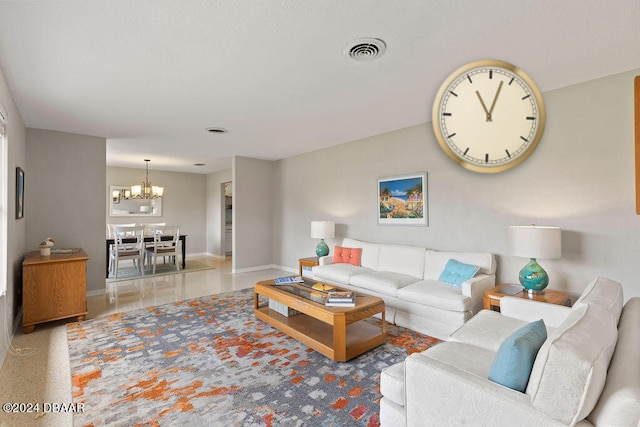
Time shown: **11:03**
